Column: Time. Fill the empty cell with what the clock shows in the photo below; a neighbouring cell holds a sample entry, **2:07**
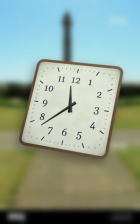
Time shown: **11:38**
